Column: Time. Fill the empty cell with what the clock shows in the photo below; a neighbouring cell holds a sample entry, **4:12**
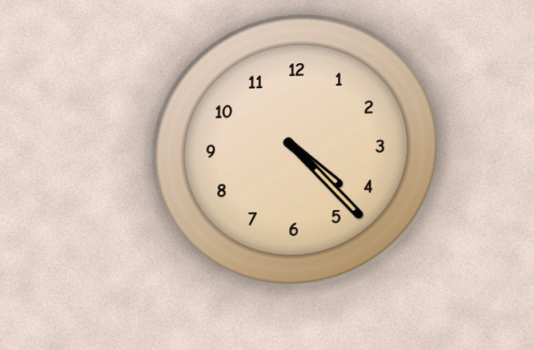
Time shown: **4:23**
